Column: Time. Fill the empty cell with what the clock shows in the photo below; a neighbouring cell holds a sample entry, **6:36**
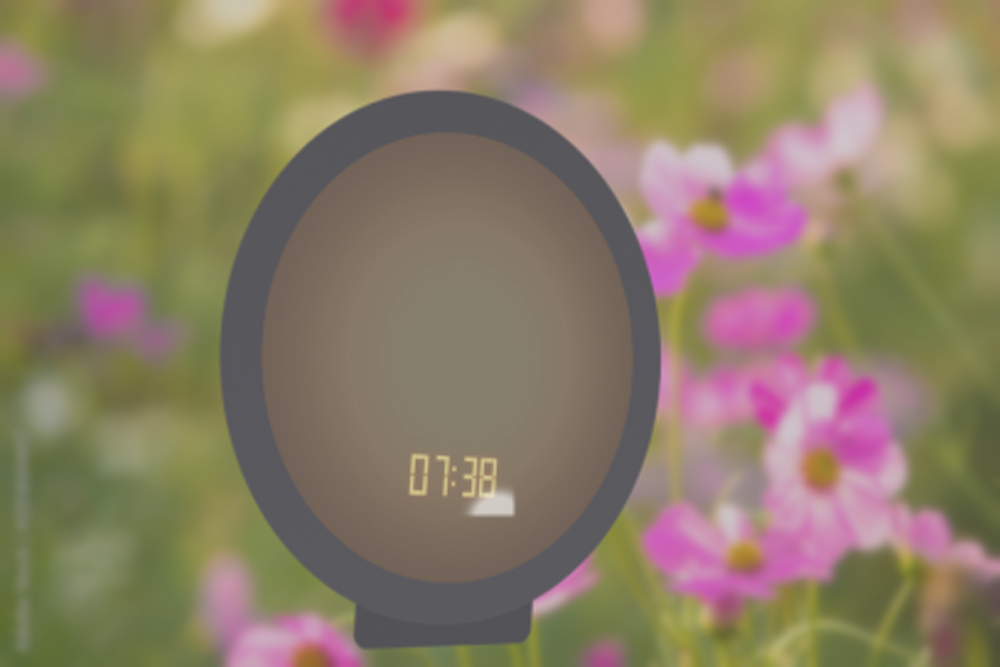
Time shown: **7:38**
